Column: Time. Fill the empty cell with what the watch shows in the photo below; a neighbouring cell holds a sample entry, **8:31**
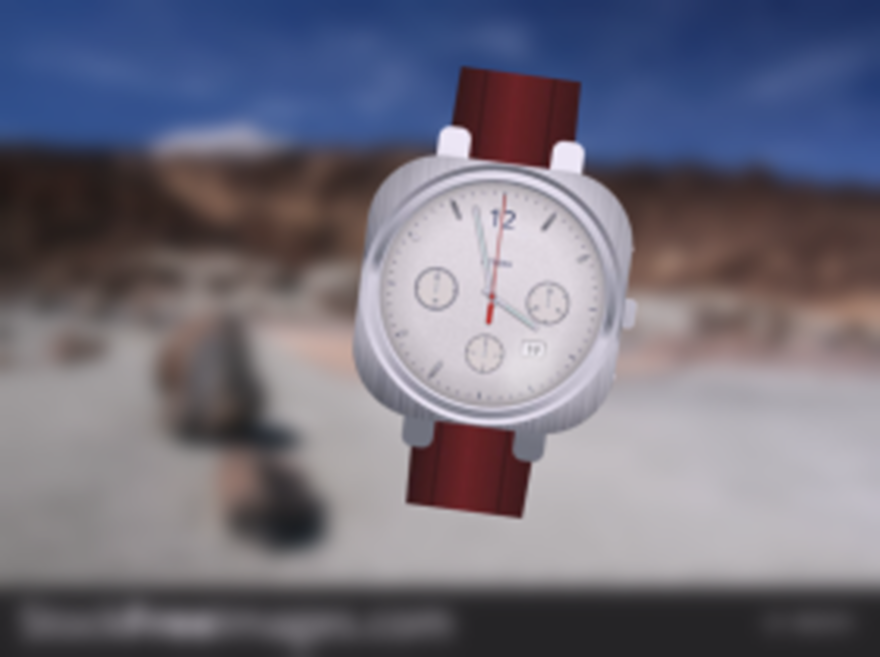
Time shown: **3:57**
